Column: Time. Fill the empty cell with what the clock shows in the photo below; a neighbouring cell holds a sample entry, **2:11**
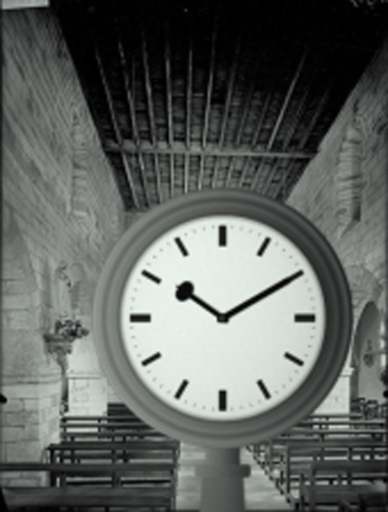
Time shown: **10:10**
